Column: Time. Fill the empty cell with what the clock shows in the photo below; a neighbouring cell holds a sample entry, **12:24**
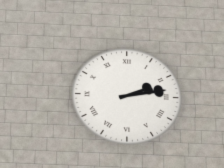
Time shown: **2:13**
